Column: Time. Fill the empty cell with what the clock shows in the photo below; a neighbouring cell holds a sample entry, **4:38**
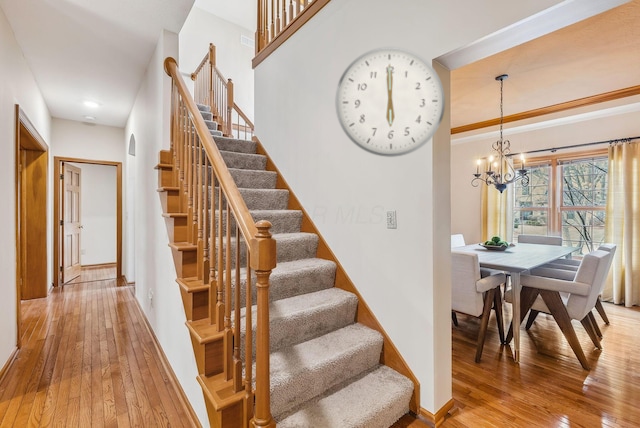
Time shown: **6:00**
